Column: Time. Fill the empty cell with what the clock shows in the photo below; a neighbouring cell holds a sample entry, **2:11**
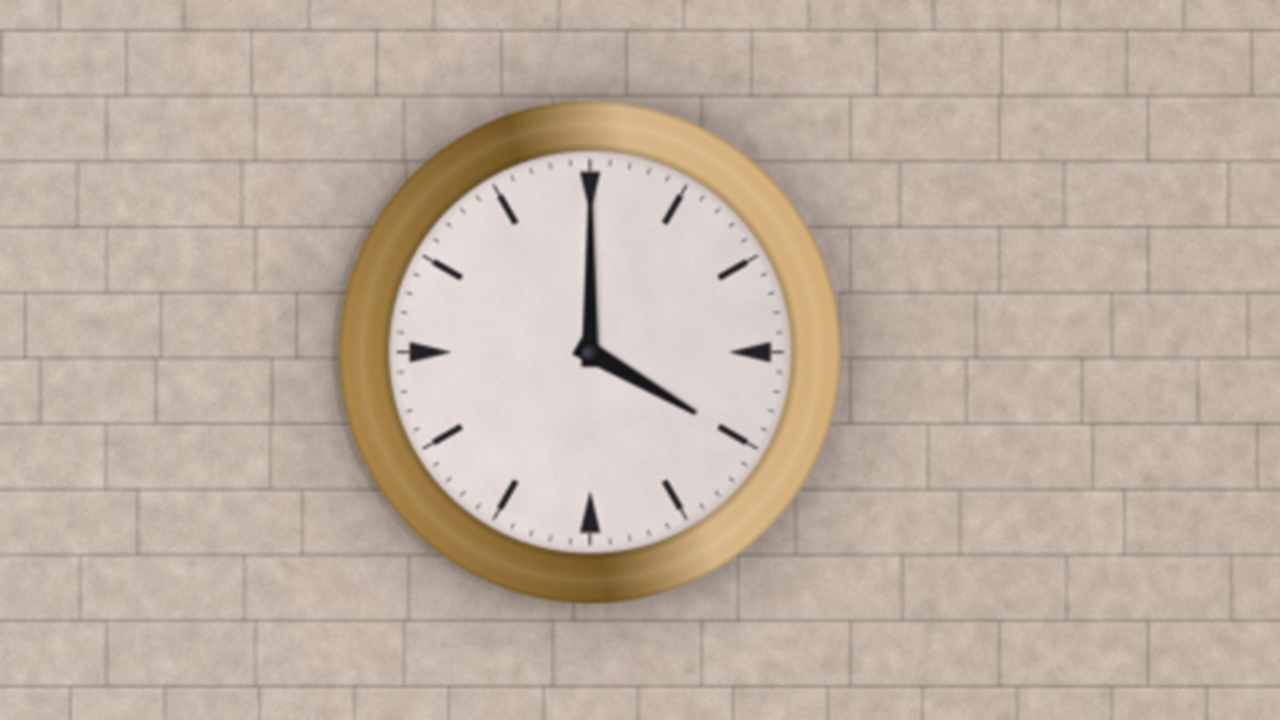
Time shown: **4:00**
